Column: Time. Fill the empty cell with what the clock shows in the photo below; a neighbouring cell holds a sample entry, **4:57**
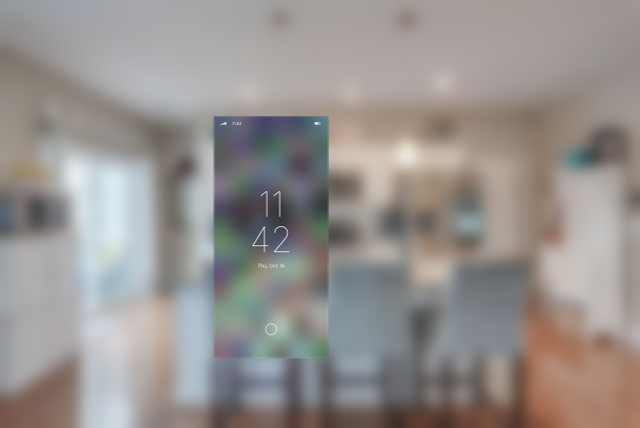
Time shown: **11:42**
